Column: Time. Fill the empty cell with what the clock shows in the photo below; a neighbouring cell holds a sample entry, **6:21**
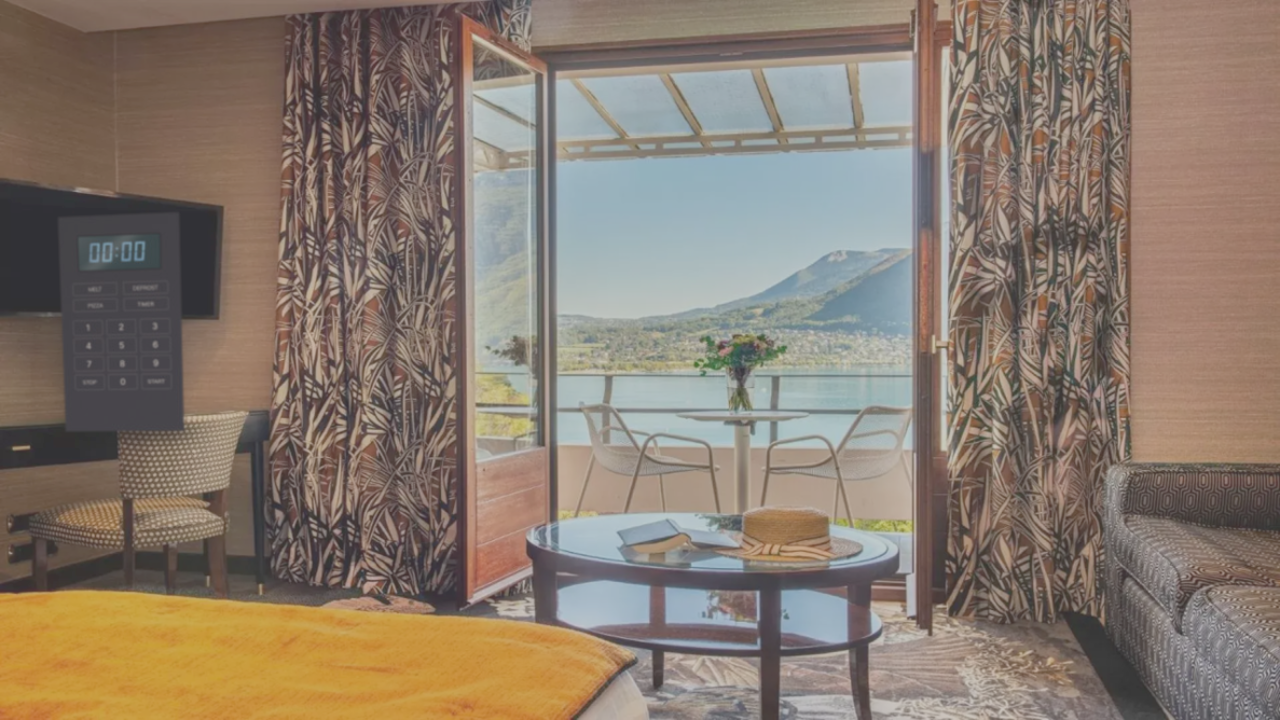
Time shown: **0:00**
